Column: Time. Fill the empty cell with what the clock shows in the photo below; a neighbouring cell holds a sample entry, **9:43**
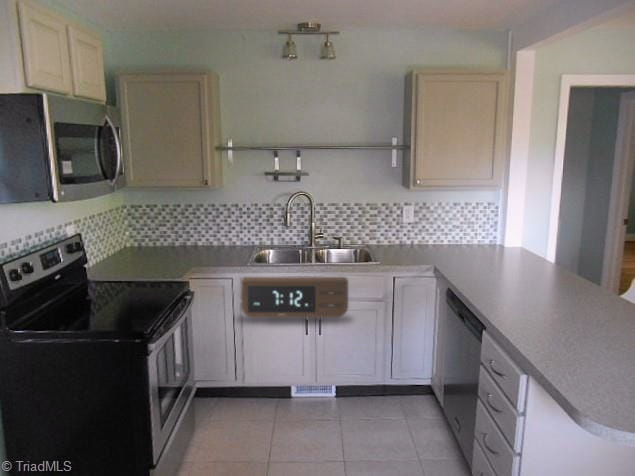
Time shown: **7:12**
